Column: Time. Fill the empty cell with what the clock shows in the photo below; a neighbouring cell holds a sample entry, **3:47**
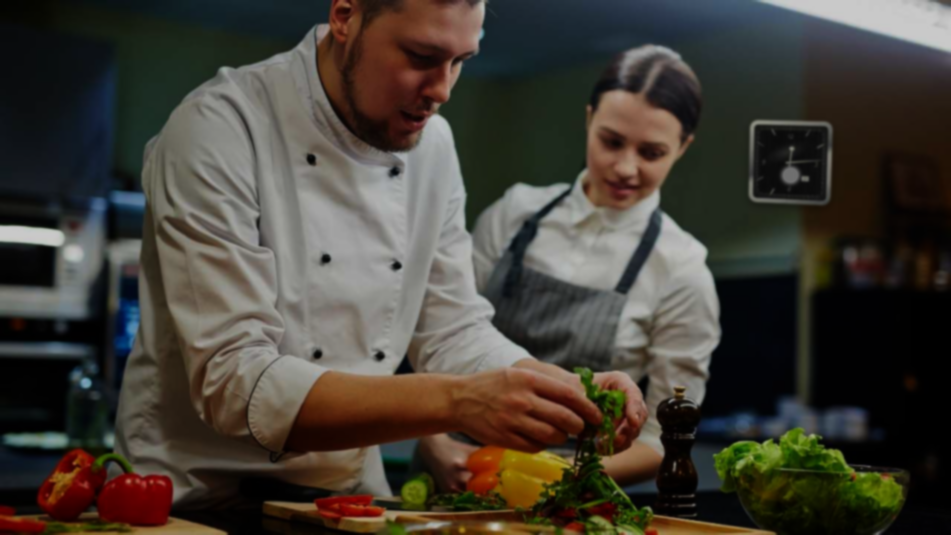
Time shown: **12:14**
